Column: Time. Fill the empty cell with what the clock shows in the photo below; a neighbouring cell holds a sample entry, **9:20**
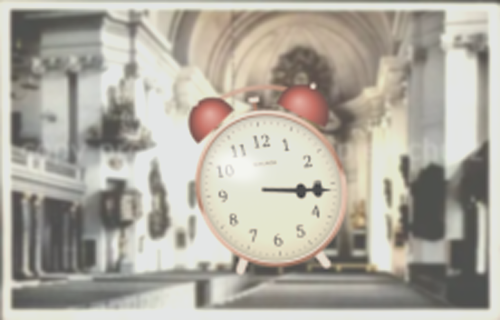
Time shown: **3:16**
